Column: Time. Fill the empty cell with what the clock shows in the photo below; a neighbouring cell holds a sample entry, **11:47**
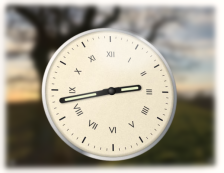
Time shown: **2:43**
